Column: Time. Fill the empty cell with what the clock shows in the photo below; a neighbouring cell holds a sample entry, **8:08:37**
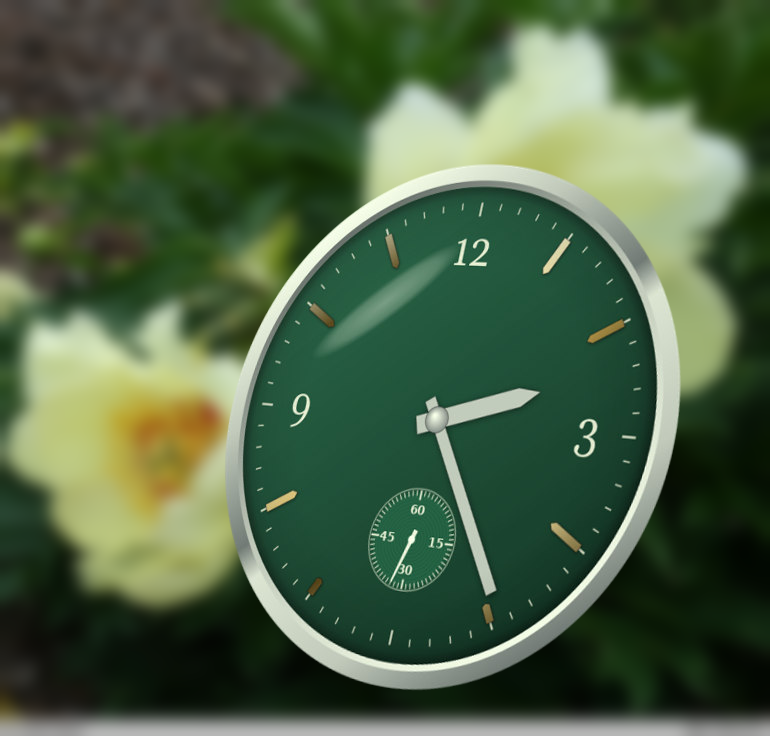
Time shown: **2:24:33**
